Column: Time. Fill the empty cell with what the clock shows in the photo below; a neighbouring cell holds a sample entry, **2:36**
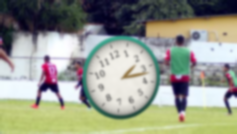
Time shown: **2:17**
